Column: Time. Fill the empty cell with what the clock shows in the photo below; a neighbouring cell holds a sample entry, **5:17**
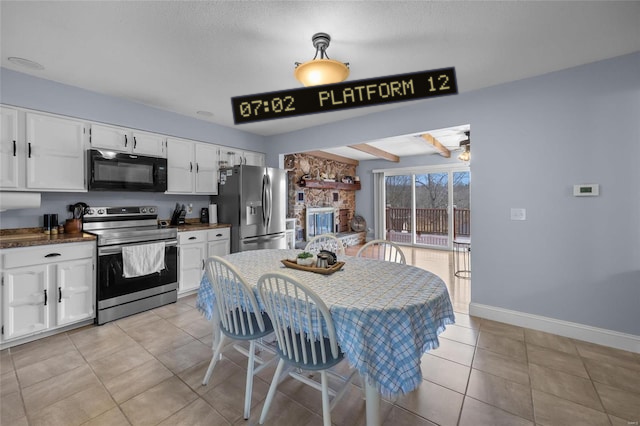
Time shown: **7:02**
